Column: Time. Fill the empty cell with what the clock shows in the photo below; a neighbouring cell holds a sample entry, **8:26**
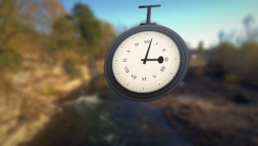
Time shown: **3:02**
